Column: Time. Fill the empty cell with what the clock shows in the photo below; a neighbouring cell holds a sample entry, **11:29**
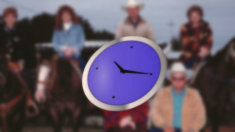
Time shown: **10:15**
